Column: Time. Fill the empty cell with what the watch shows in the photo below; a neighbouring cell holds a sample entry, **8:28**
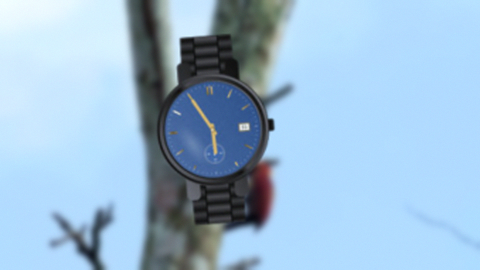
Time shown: **5:55**
